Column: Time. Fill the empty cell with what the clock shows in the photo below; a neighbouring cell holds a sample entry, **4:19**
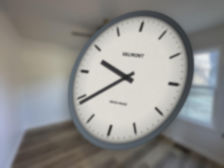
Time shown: **9:39**
